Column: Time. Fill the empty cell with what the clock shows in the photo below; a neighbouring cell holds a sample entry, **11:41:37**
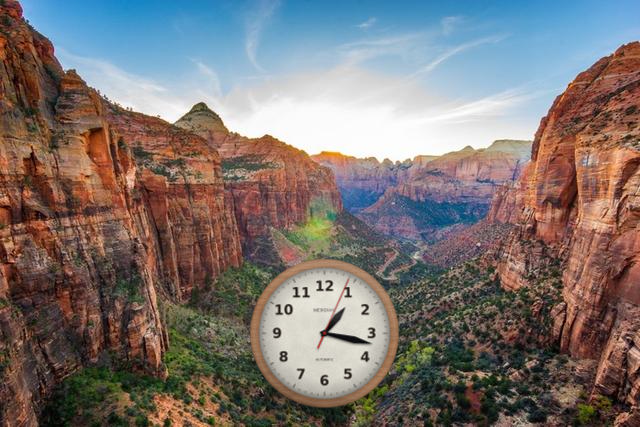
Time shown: **1:17:04**
